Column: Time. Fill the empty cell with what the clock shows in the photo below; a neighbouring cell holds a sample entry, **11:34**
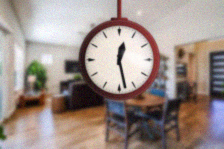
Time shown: **12:28**
